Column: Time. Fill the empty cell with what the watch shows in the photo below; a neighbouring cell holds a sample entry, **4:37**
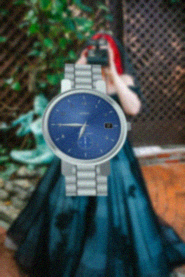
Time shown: **6:45**
